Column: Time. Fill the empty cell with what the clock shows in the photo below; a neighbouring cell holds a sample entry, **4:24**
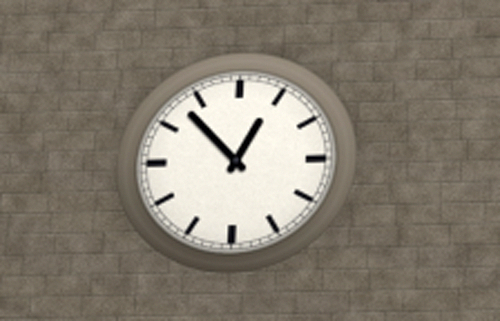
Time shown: **12:53**
